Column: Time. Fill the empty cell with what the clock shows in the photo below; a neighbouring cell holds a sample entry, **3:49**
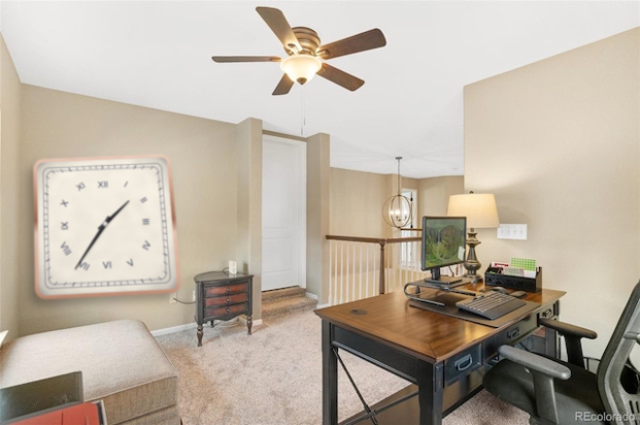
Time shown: **1:36**
